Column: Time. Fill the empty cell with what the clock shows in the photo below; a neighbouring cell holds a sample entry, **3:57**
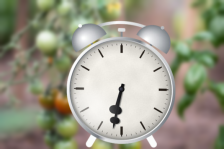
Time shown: **6:32**
